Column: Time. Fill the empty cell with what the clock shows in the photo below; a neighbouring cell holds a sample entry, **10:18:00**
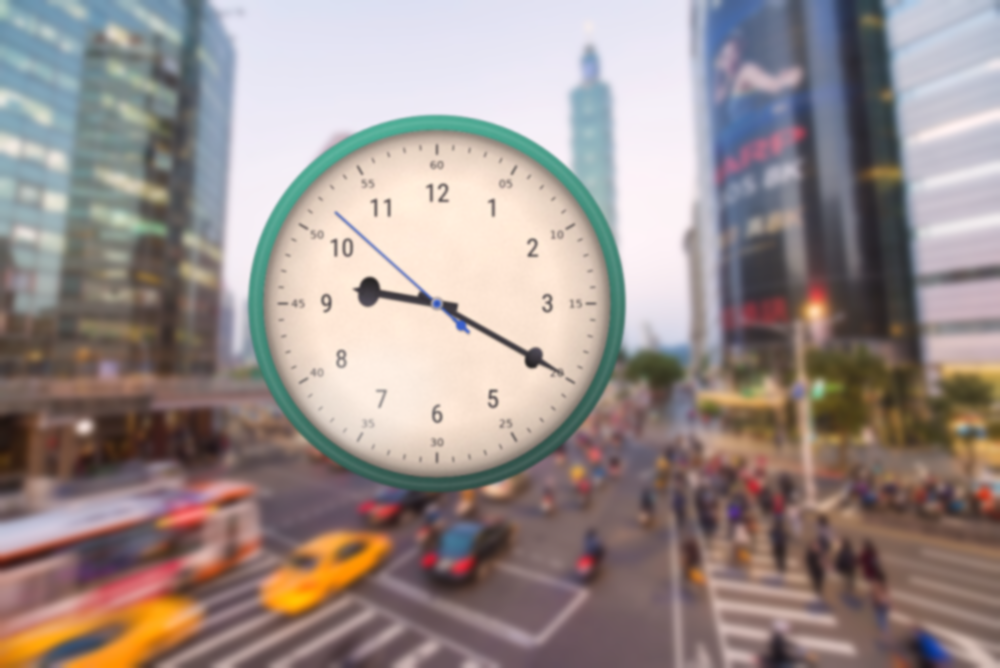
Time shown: **9:19:52**
